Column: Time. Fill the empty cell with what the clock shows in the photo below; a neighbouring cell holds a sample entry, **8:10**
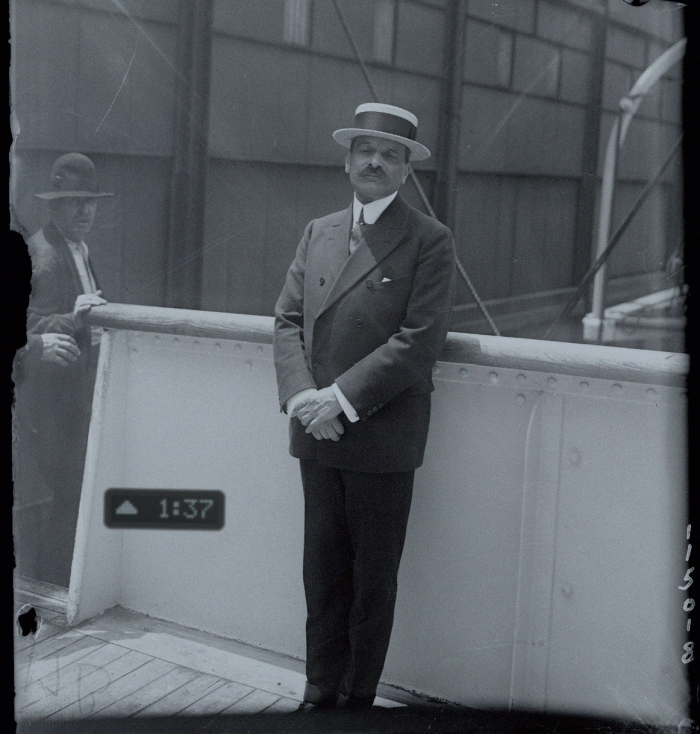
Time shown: **1:37**
